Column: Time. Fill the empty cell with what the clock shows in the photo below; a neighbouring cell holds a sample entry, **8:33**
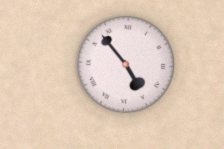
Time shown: **4:53**
